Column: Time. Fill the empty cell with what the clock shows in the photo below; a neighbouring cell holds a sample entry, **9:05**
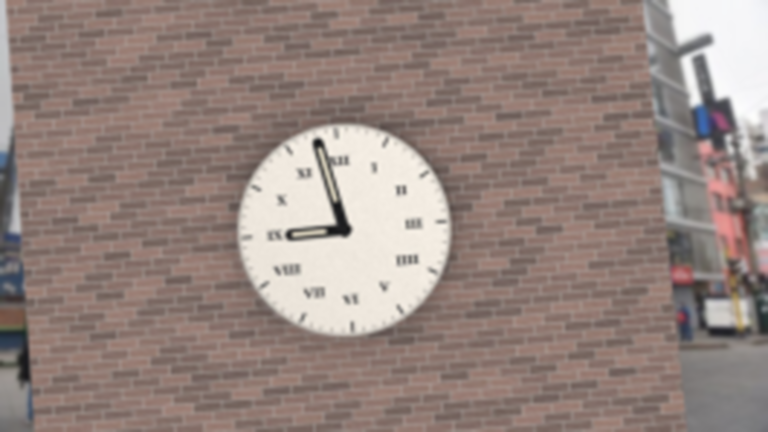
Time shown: **8:58**
